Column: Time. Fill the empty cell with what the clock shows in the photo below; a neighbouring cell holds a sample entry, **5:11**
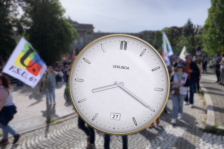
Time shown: **8:20**
